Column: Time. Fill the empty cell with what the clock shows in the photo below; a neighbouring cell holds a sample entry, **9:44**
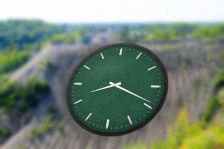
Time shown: **8:19**
